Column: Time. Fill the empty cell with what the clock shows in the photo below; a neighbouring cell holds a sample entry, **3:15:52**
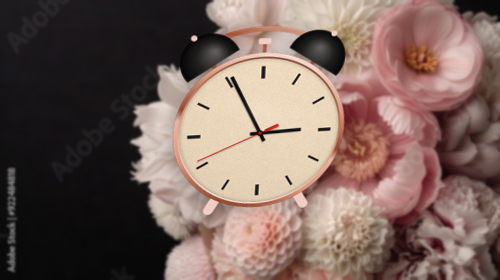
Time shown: **2:55:41**
